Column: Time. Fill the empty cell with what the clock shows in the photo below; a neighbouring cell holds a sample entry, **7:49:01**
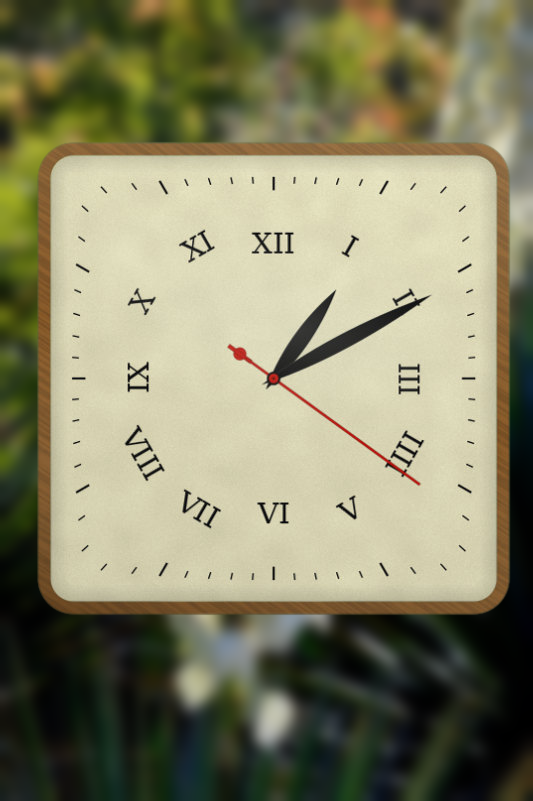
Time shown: **1:10:21**
